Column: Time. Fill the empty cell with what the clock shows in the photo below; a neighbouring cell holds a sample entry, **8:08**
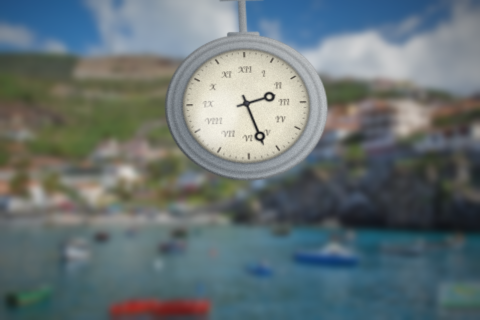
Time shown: **2:27**
